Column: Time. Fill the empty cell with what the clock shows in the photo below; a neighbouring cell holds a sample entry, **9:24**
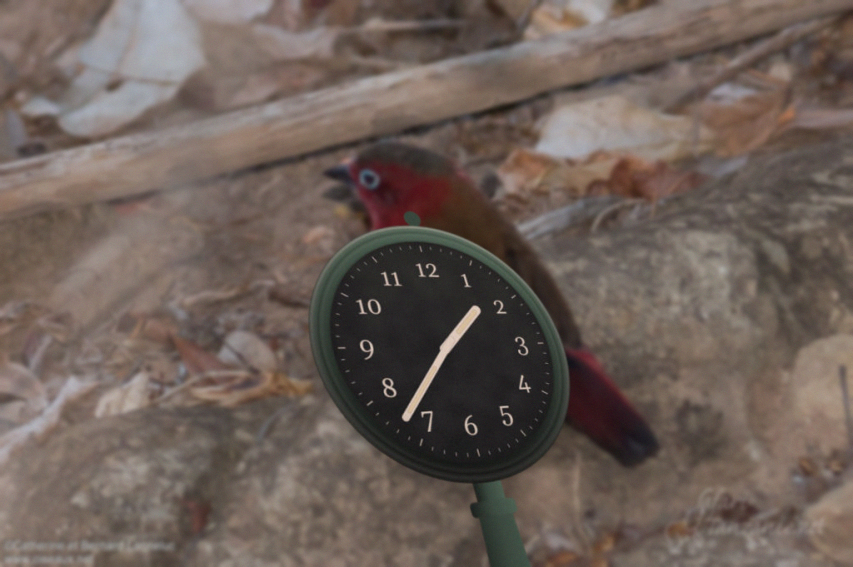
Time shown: **1:37**
